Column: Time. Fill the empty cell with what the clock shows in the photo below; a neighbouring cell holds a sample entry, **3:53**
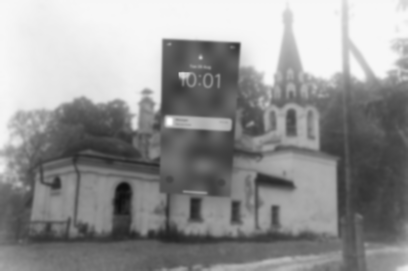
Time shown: **10:01**
